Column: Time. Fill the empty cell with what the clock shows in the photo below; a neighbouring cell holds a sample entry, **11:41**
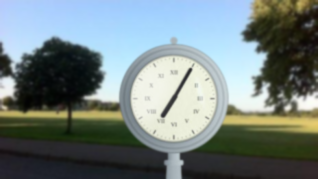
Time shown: **7:05**
